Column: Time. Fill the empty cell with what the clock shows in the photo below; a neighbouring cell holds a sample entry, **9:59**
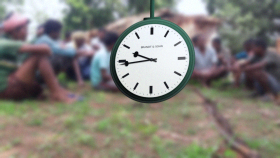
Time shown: **9:44**
